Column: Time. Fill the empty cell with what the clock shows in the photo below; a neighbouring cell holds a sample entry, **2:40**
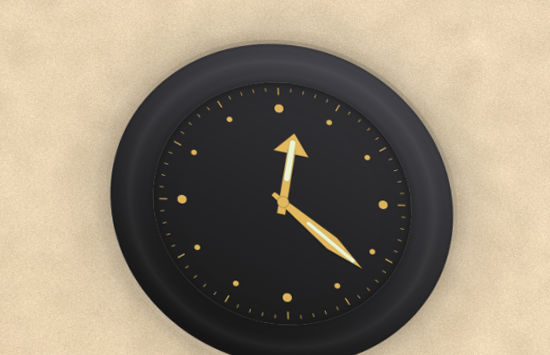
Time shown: **12:22**
